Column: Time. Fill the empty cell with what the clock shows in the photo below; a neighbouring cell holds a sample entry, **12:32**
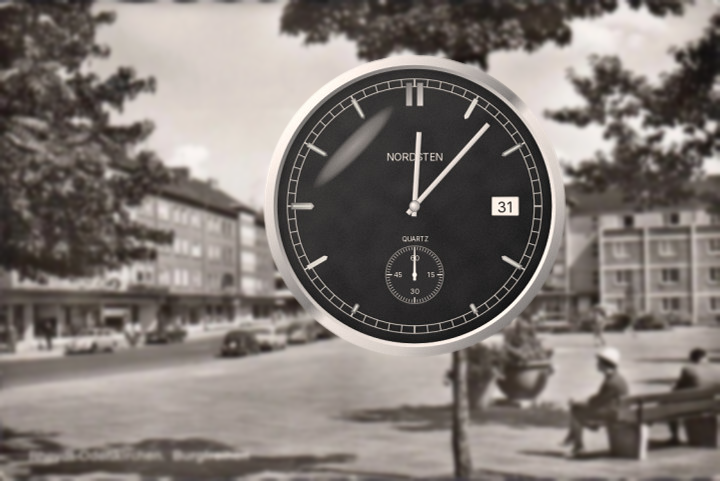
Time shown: **12:07**
